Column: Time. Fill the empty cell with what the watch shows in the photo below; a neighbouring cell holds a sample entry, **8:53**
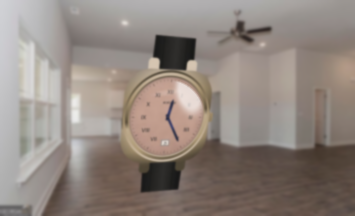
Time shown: **12:25**
